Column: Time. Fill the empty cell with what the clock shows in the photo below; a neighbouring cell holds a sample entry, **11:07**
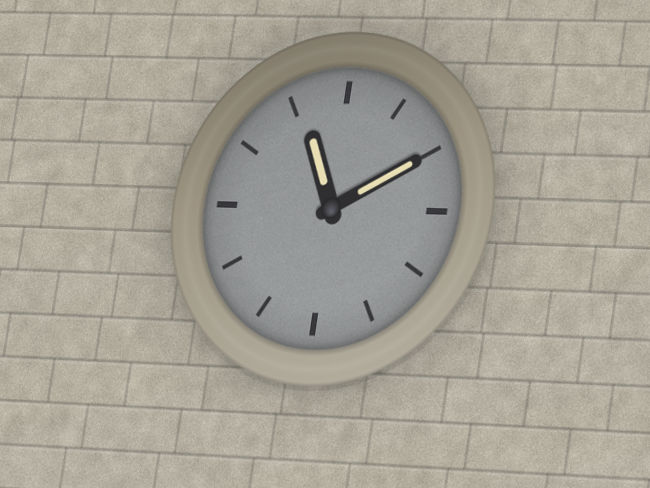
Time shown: **11:10**
